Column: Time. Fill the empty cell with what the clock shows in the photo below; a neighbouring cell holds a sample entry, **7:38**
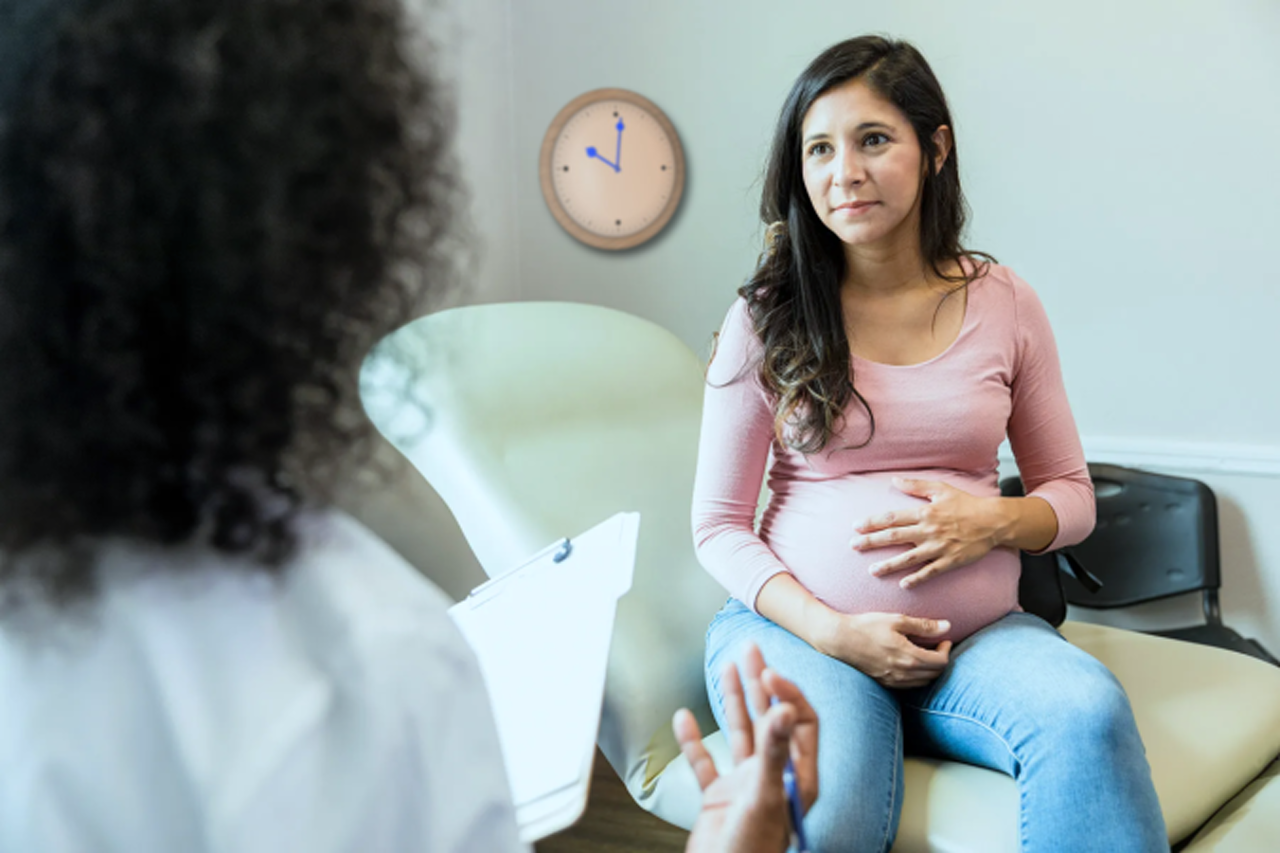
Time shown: **10:01**
